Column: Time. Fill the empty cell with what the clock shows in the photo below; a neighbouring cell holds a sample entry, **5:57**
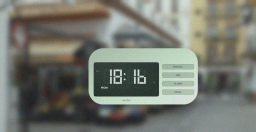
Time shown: **18:16**
